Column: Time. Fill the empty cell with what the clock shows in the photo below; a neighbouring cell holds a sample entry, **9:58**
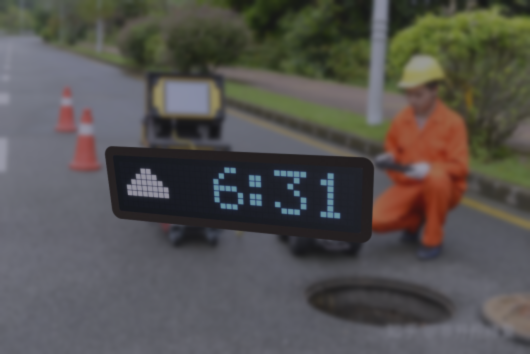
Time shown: **6:31**
